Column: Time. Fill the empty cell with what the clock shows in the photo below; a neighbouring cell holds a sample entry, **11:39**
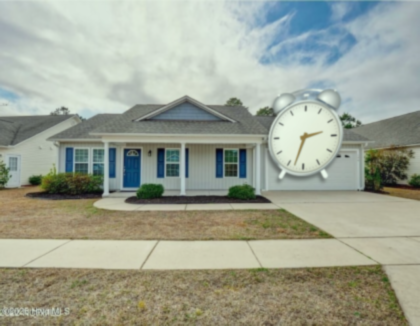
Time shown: **2:33**
